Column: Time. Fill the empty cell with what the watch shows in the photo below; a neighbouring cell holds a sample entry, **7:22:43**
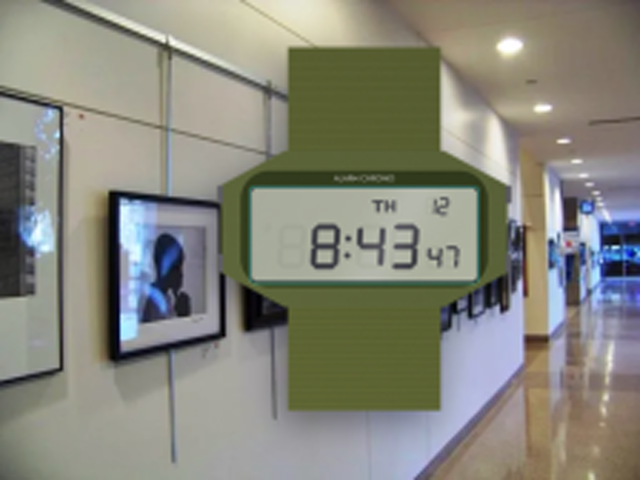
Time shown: **8:43:47**
